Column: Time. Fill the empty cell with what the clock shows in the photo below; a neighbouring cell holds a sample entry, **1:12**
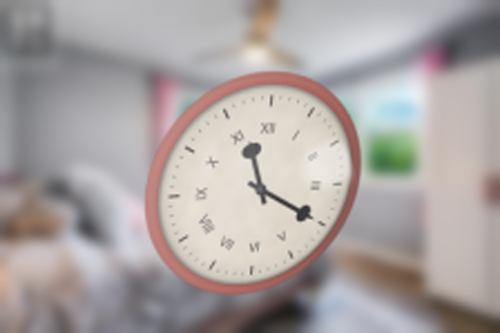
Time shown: **11:20**
